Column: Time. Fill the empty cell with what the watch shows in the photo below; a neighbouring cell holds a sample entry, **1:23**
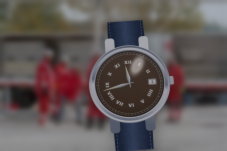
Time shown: **11:43**
